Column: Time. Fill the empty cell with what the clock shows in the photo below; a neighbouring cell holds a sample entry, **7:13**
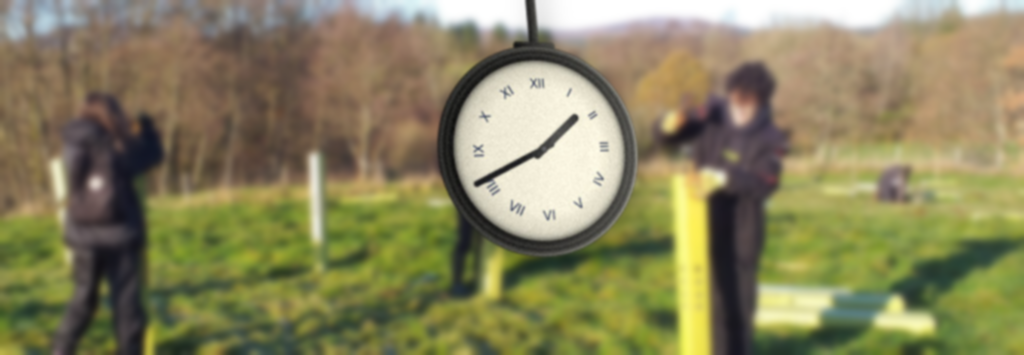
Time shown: **1:41**
